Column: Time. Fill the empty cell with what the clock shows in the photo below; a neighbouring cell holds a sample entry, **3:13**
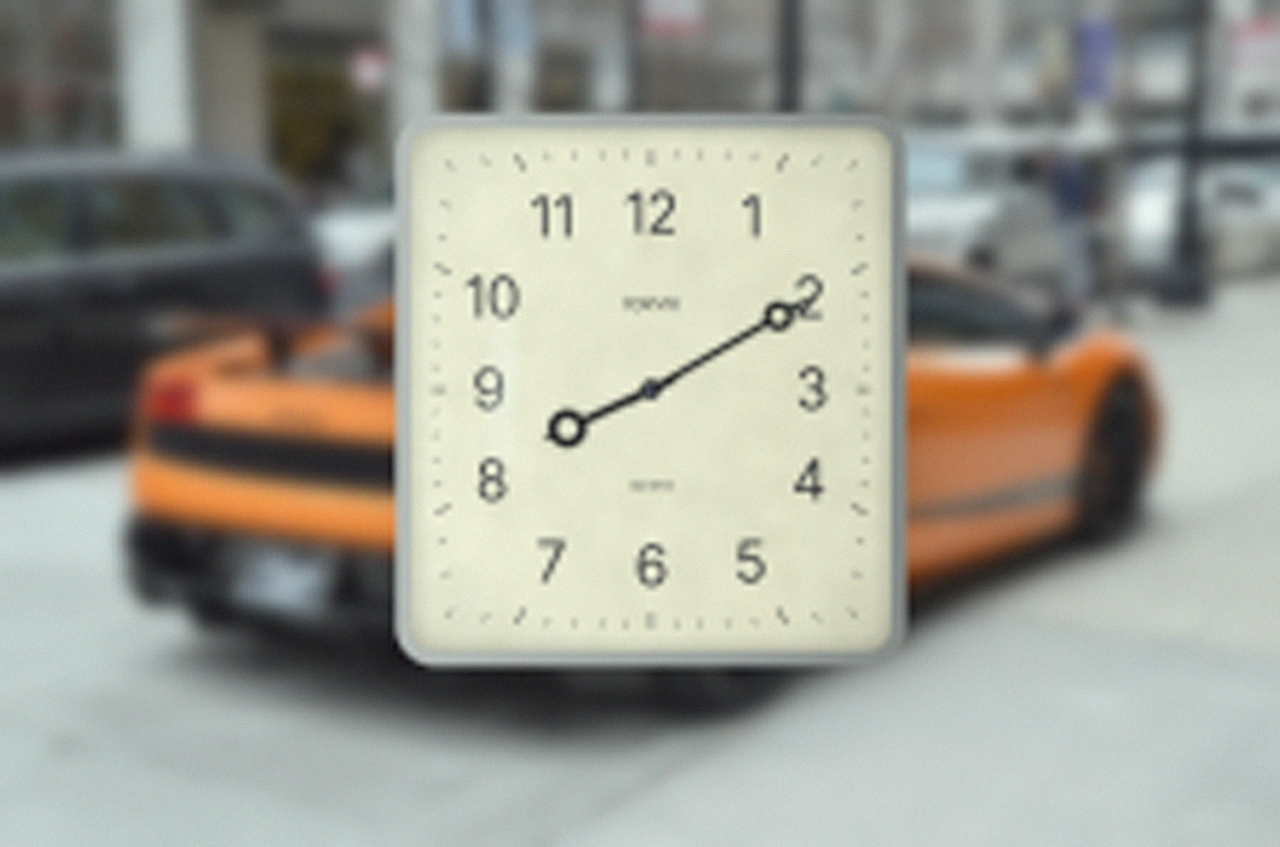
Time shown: **8:10**
